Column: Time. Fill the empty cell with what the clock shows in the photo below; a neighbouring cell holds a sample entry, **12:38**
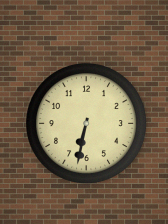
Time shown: **6:32**
